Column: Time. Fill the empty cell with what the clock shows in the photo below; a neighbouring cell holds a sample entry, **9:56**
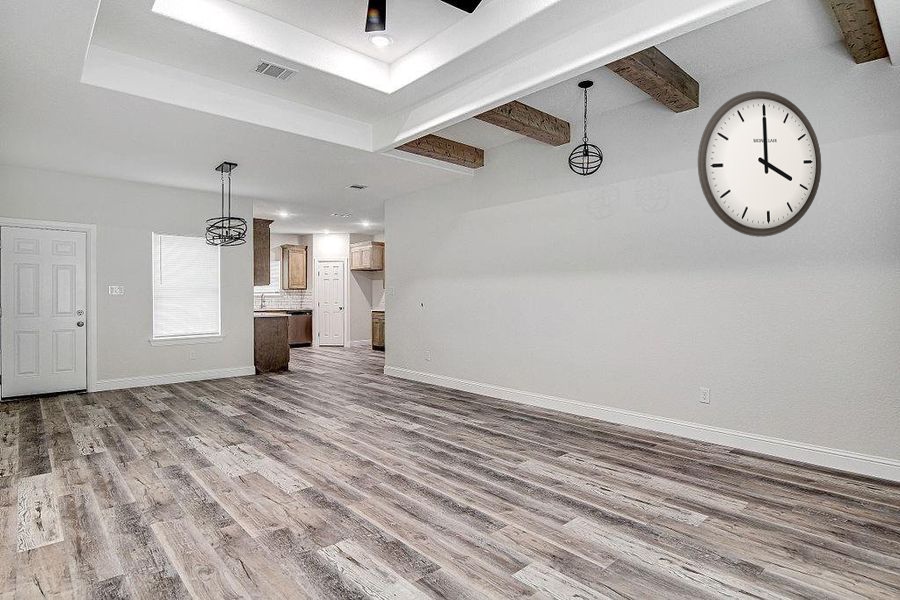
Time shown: **4:00**
